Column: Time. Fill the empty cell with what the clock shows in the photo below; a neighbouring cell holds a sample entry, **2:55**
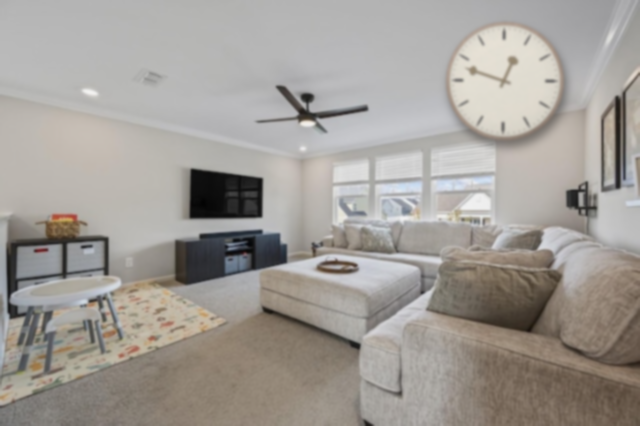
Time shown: **12:48**
